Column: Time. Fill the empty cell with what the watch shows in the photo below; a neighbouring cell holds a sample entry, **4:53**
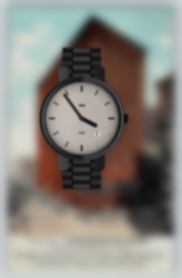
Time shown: **3:54**
